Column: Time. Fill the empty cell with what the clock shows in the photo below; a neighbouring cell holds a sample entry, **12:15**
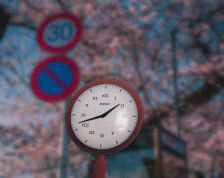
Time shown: **1:42**
